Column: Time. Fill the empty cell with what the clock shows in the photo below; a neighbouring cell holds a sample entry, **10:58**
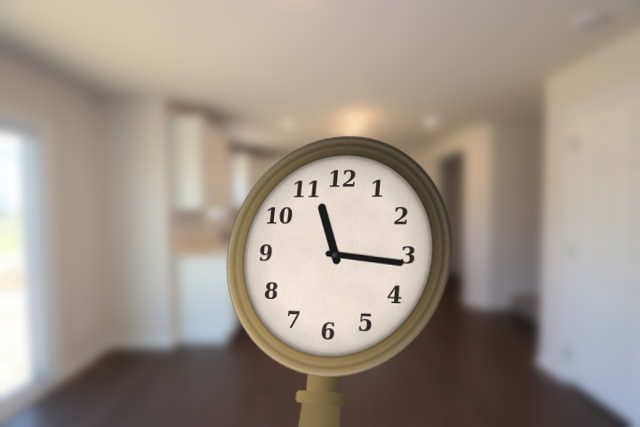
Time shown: **11:16**
